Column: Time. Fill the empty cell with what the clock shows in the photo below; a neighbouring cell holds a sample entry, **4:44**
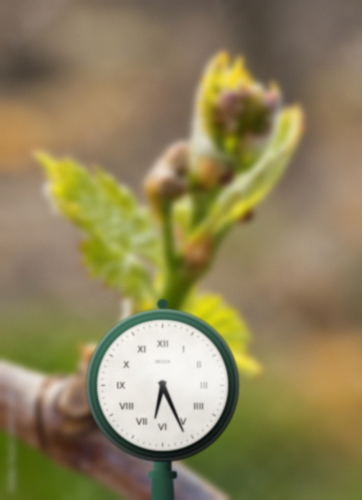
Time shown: **6:26**
